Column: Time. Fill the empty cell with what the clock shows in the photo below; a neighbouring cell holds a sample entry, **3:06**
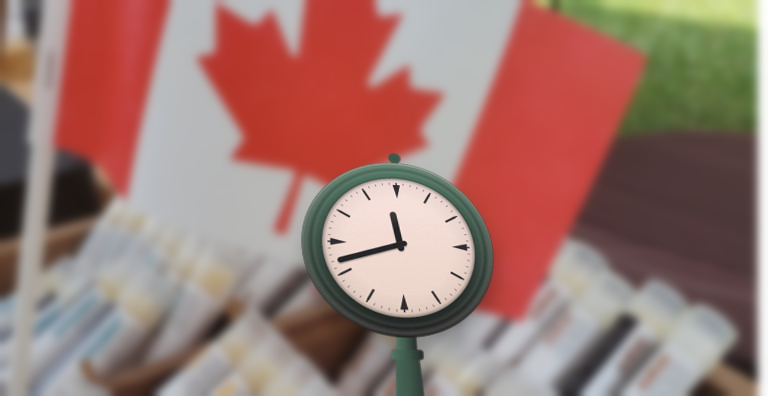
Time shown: **11:42**
